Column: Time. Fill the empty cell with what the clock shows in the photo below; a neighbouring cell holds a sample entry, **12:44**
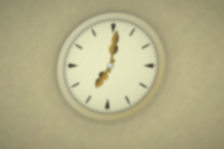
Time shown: **7:01**
